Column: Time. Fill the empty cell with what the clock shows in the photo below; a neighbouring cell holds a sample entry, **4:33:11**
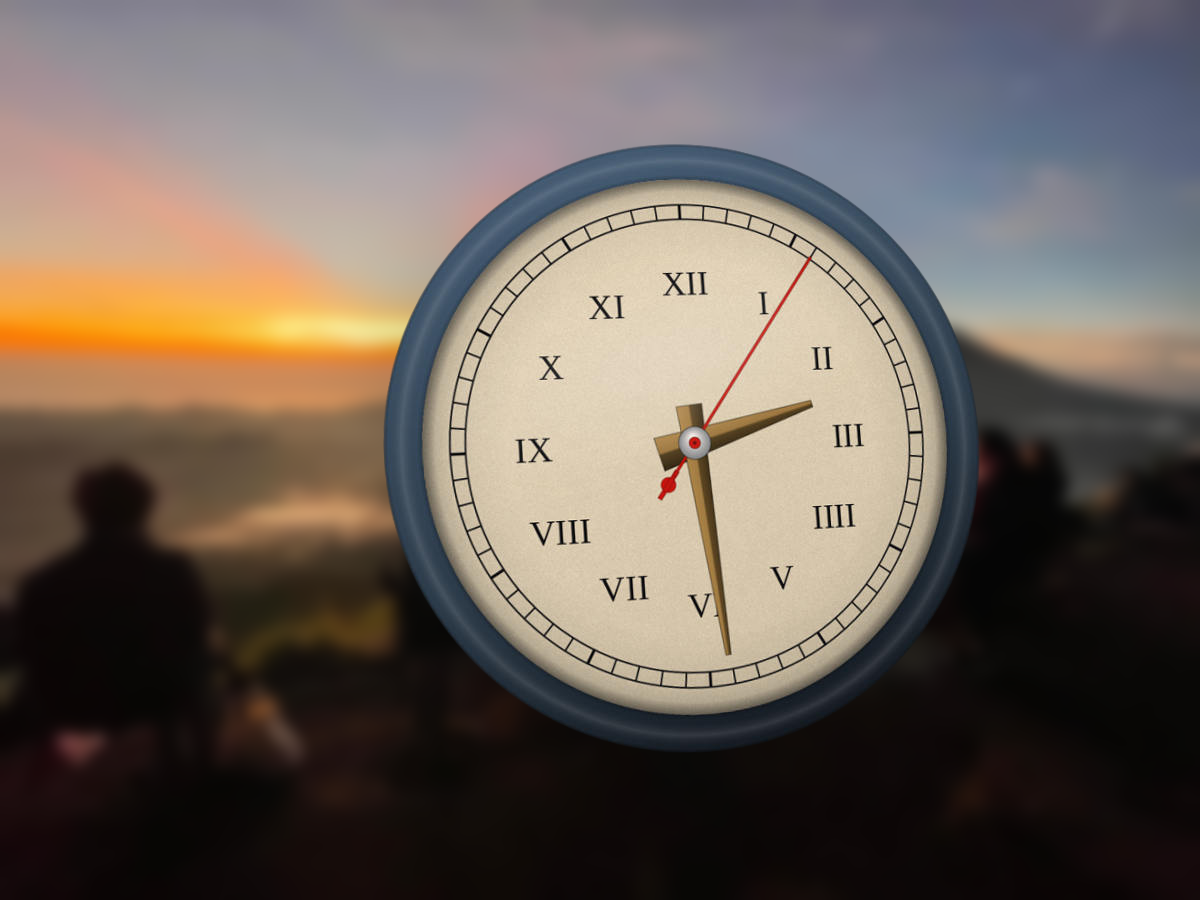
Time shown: **2:29:06**
